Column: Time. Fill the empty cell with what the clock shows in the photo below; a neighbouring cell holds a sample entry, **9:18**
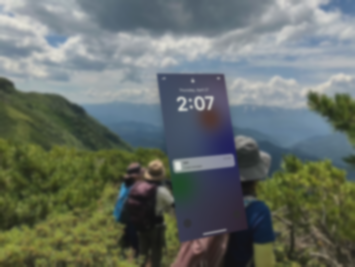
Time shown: **2:07**
